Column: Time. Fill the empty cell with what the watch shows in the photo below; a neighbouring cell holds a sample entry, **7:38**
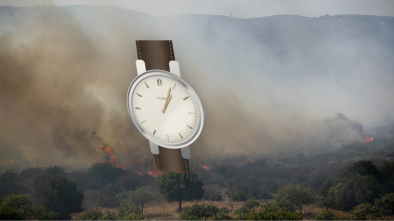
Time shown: **1:04**
